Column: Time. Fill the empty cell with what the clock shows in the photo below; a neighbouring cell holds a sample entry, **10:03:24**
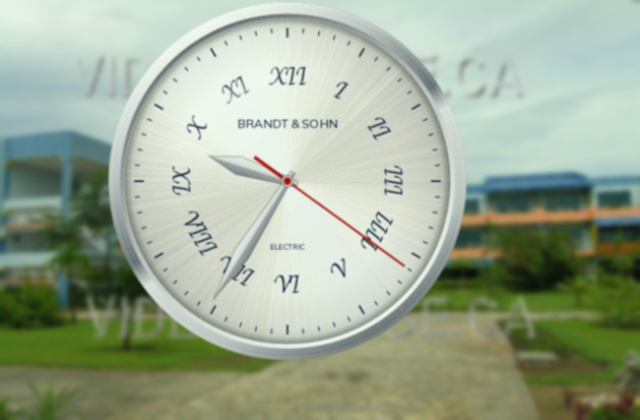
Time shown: **9:35:21**
